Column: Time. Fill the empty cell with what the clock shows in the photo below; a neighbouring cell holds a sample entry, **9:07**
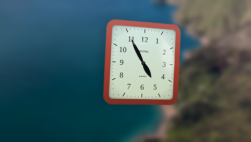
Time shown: **4:55**
